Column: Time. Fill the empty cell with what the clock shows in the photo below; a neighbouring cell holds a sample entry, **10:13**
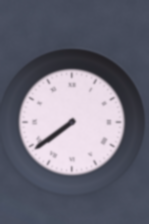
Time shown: **7:39**
